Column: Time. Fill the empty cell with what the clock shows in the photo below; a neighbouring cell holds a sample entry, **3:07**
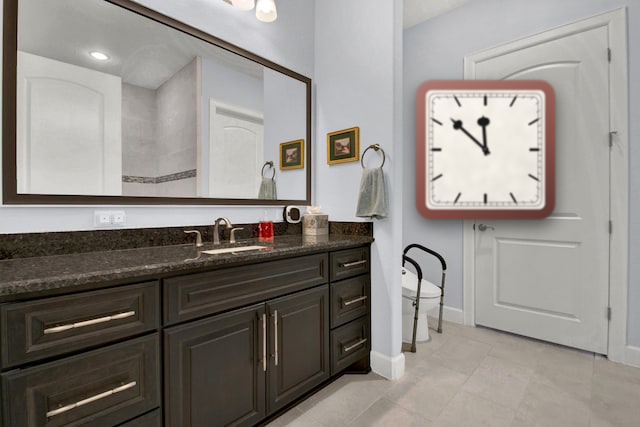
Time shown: **11:52**
